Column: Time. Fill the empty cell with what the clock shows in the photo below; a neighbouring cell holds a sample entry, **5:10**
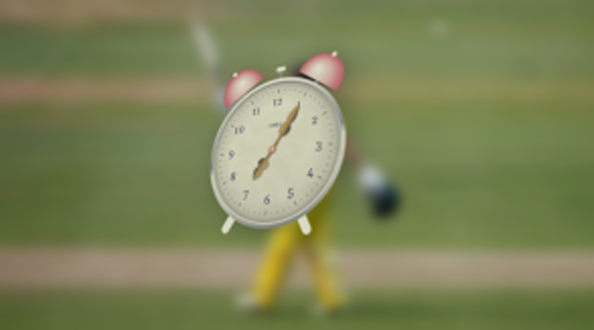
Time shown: **7:05**
